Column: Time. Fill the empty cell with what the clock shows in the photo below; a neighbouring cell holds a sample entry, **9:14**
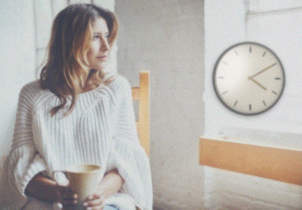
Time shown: **4:10**
